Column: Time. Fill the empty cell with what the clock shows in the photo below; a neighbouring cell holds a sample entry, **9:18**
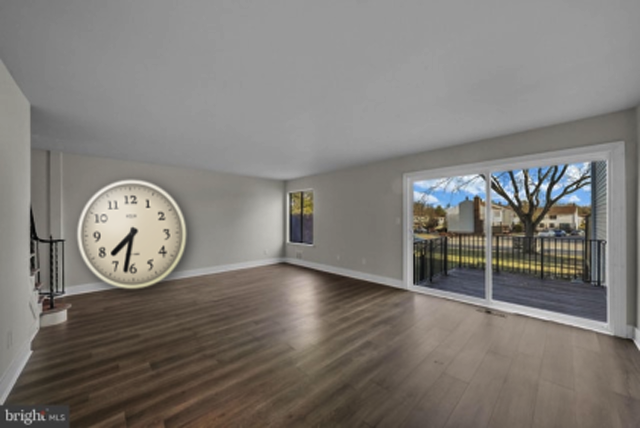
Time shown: **7:32**
